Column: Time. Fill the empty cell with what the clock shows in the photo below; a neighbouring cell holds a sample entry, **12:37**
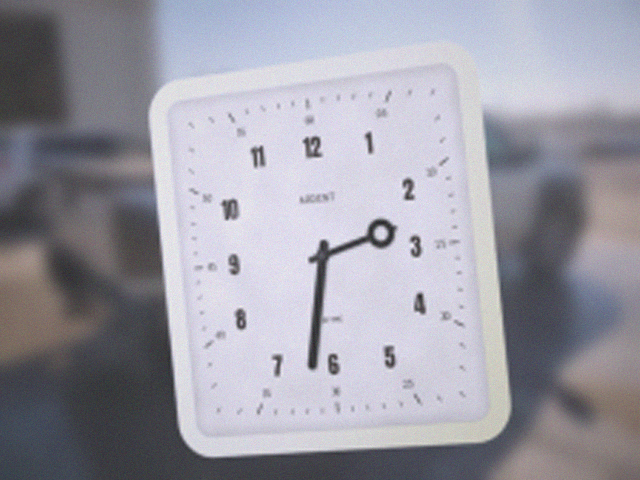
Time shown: **2:32**
